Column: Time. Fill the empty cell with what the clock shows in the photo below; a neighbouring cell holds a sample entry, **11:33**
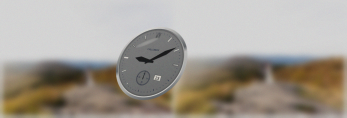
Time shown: **9:09**
